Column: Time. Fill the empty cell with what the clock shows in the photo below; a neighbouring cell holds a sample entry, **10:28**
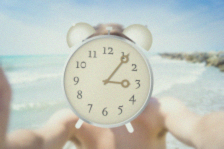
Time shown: **3:06**
